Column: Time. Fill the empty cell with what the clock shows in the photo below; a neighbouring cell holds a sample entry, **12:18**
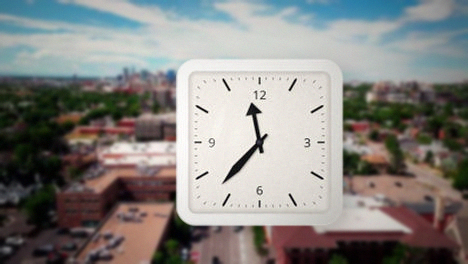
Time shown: **11:37**
